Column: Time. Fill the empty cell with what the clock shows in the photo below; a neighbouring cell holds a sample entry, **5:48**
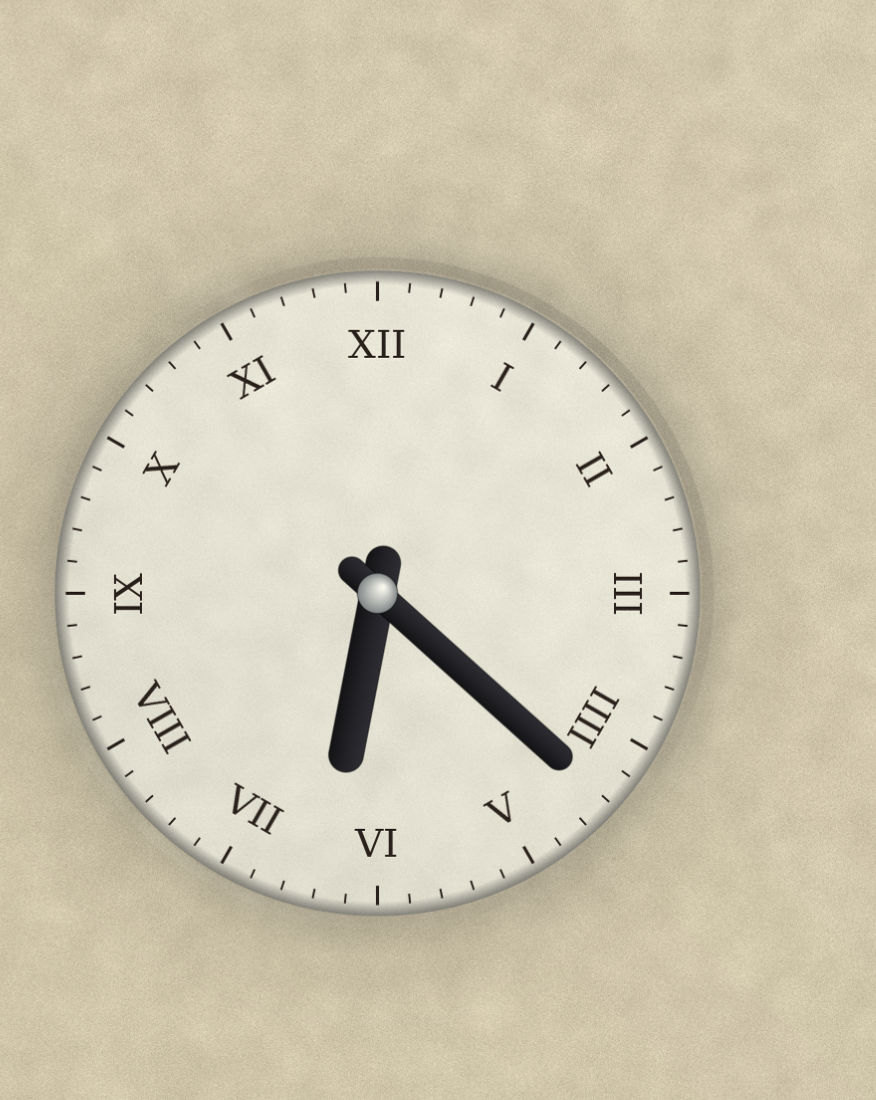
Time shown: **6:22**
